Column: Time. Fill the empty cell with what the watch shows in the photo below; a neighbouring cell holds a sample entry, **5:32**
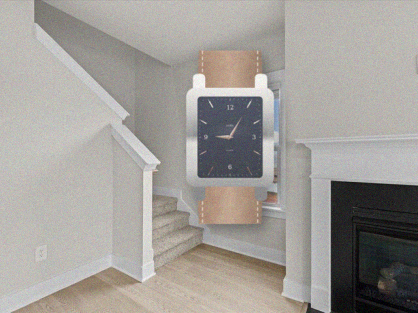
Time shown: **9:05**
